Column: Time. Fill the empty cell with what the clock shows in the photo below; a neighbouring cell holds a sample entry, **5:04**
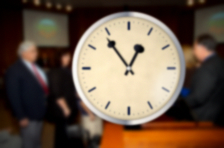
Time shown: **12:54**
